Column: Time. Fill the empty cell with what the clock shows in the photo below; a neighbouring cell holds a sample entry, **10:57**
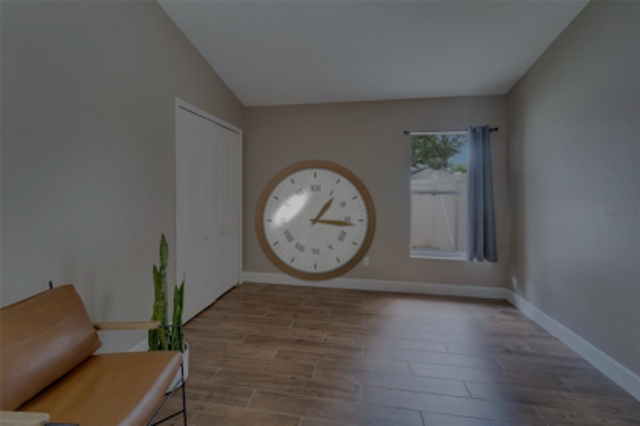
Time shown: **1:16**
